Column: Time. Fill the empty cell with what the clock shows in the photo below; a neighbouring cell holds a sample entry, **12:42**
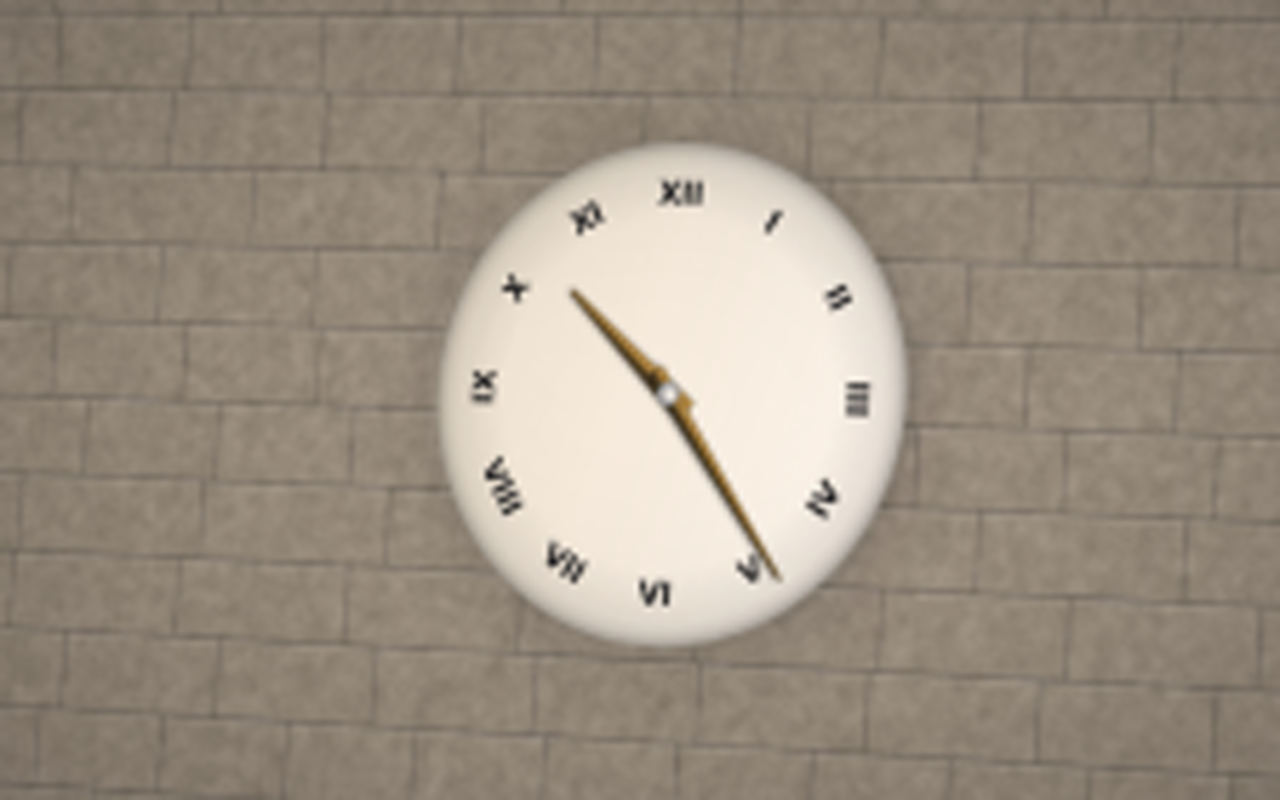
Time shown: **10:24**
